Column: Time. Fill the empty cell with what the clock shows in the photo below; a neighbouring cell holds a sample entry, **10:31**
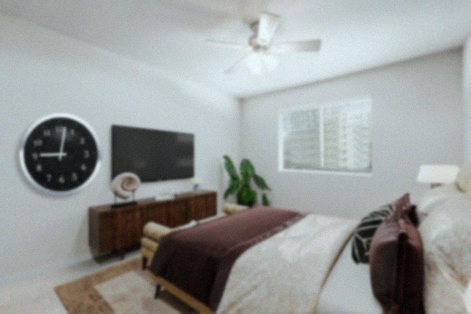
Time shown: **9:02**
